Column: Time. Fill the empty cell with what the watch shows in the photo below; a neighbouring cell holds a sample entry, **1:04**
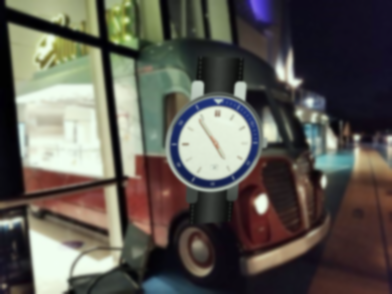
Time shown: **4:54**
